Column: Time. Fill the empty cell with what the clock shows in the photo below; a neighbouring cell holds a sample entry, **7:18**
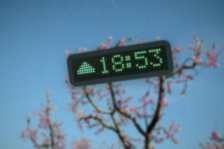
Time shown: **18:53**
